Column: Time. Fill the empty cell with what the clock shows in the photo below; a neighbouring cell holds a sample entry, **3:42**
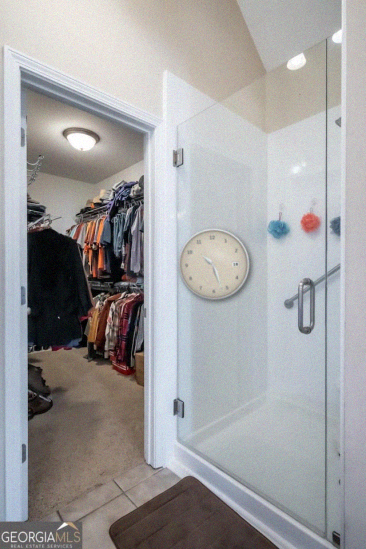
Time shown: **10:27**
